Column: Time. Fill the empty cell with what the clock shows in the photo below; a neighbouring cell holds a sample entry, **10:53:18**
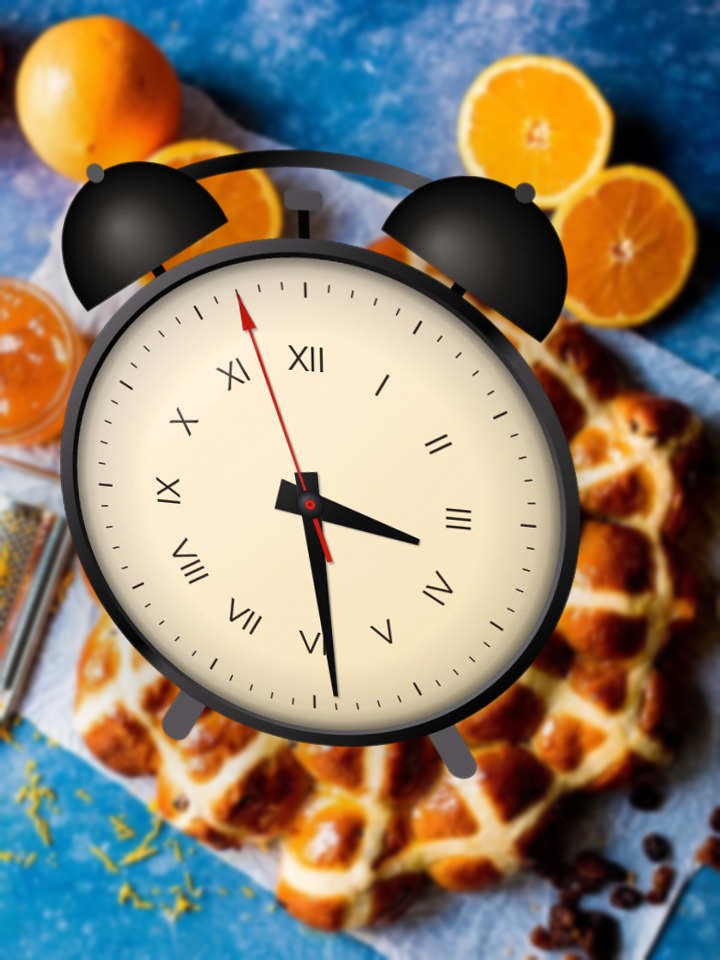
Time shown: **3:28:57**
